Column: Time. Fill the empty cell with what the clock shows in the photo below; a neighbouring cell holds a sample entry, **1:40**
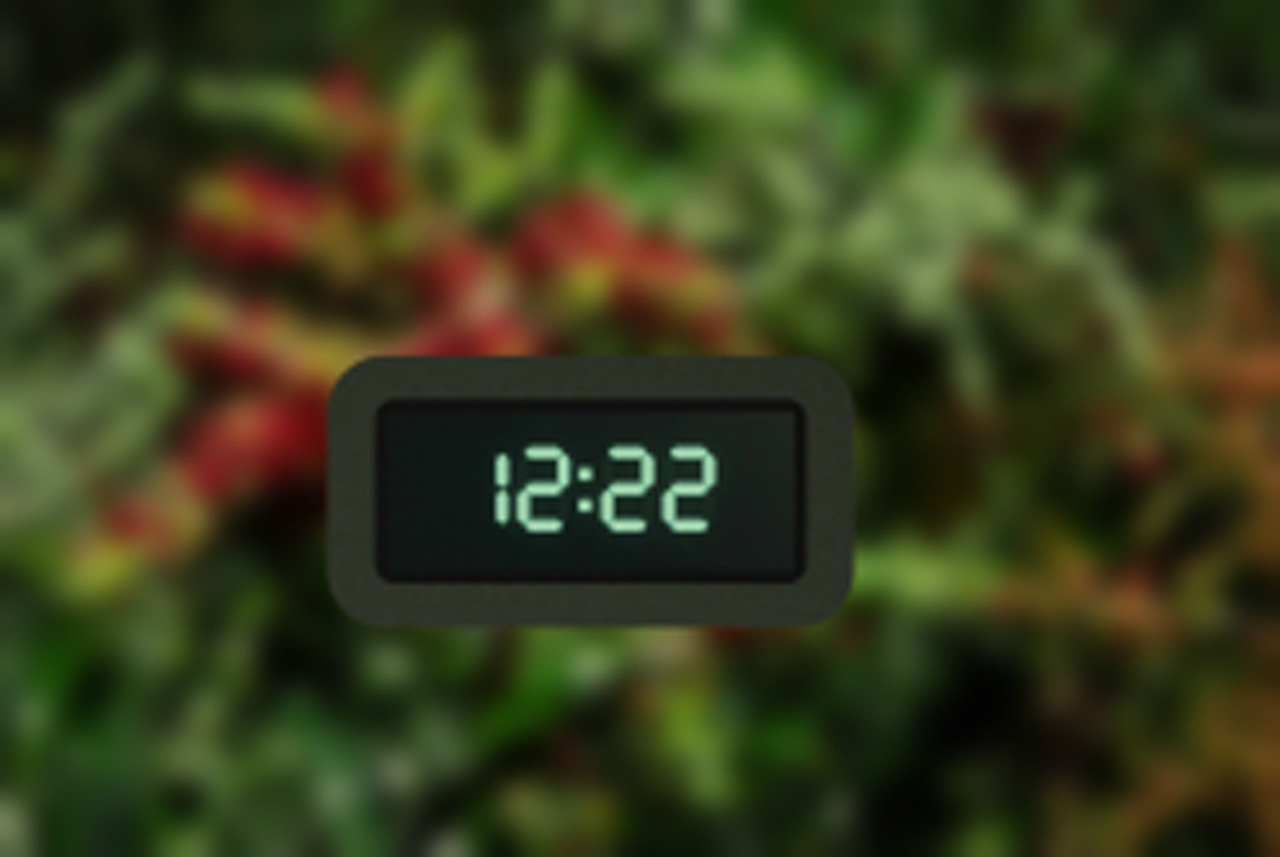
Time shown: **12:22**
